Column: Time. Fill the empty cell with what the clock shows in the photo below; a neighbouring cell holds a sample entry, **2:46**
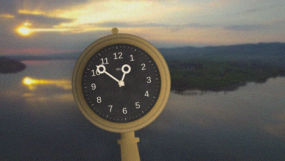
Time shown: **12:52**
